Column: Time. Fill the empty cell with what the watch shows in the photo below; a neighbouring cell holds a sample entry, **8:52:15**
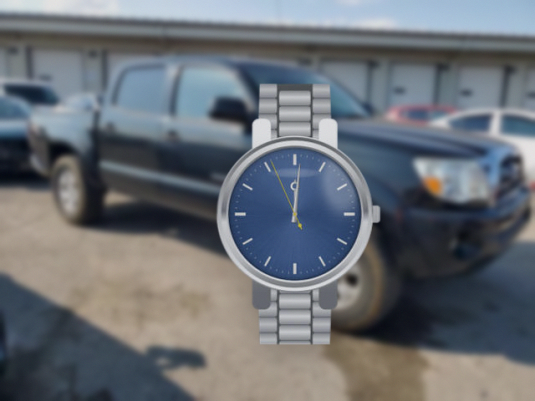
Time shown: **12:00:56**
